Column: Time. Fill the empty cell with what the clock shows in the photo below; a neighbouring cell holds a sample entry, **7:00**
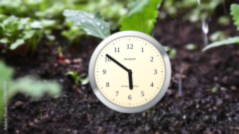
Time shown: **5:51**
